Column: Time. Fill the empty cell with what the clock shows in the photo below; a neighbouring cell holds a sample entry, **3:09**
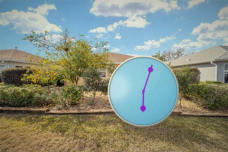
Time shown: **6:03**
